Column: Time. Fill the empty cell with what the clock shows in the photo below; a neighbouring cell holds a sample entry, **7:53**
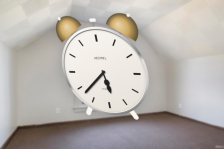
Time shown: **5:38**
